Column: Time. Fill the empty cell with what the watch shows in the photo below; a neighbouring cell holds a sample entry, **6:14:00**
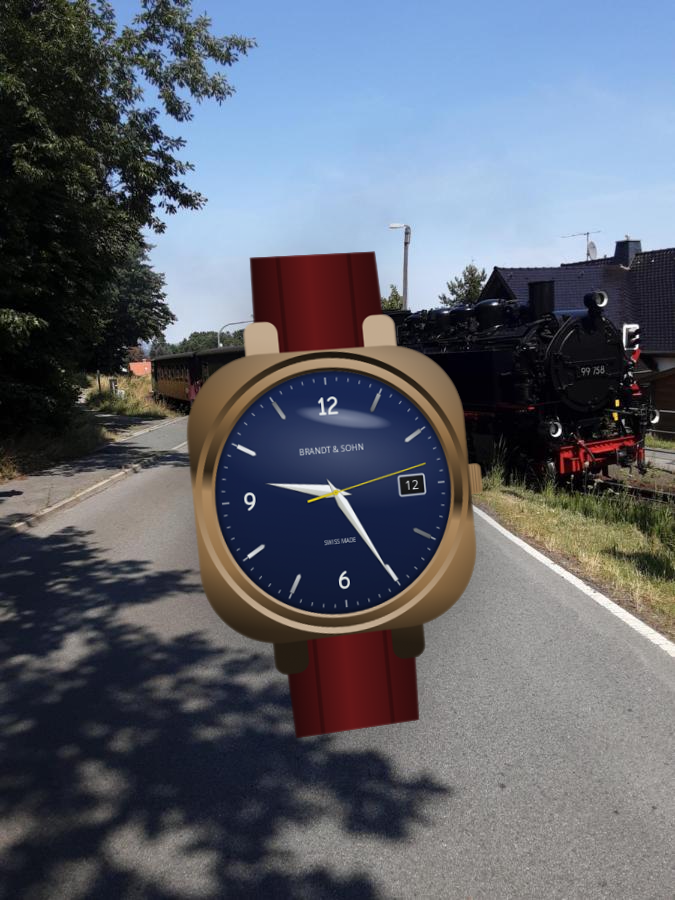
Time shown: **9:25:13**
